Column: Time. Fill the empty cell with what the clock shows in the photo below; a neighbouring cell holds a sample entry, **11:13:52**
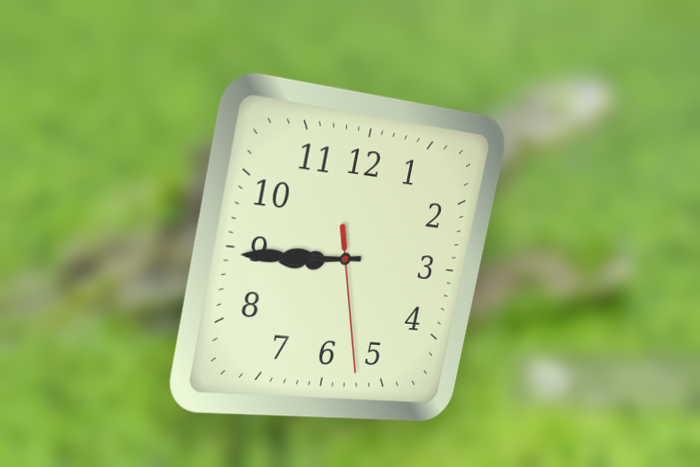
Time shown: **8:44:27**
